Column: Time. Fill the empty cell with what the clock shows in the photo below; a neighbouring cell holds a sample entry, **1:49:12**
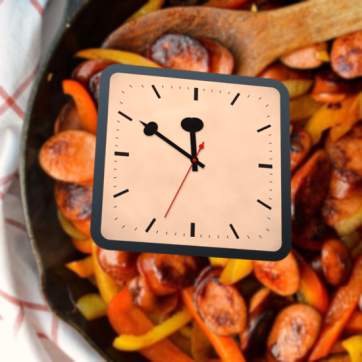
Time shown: **11:50:34**
